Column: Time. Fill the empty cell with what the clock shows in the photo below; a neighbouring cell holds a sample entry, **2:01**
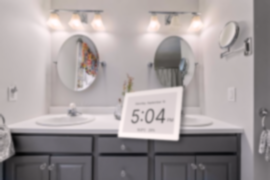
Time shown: **5:04**
